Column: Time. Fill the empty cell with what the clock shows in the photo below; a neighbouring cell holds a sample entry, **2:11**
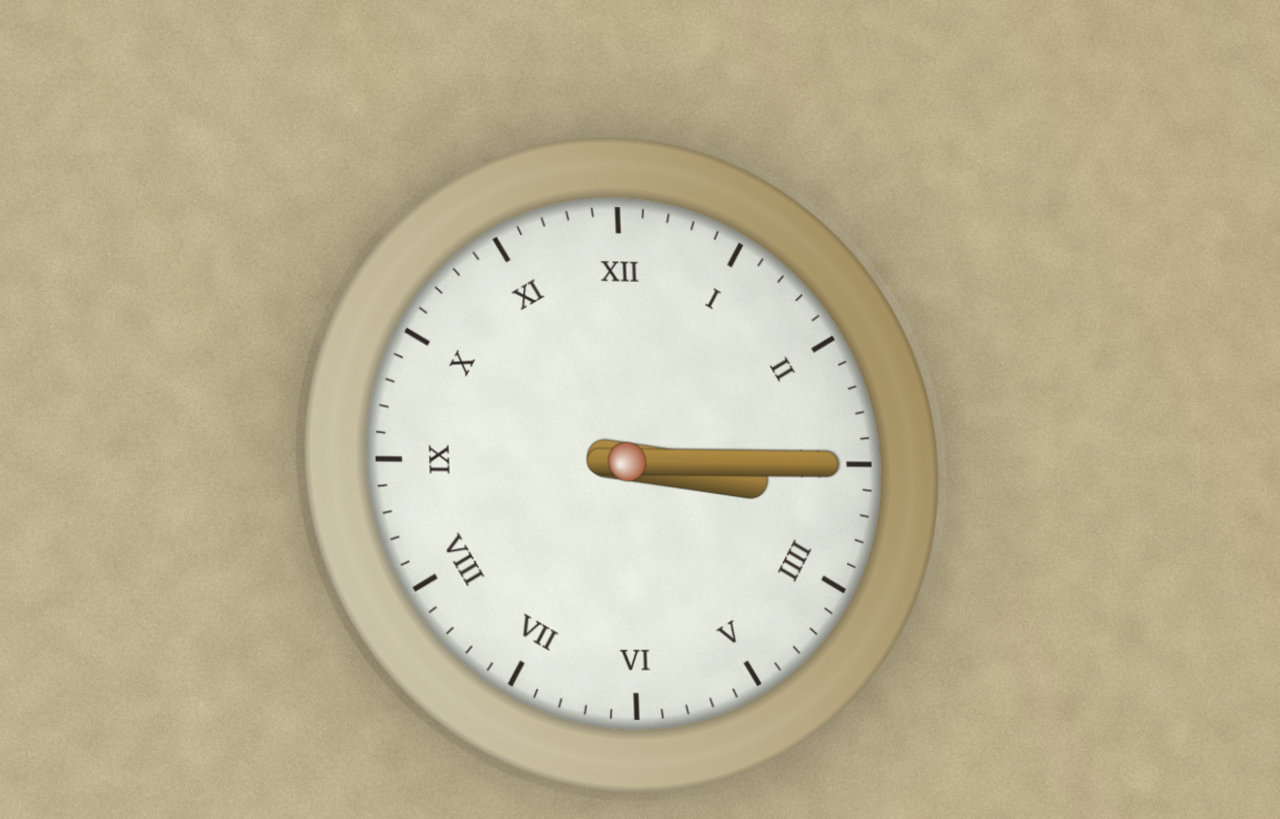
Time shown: **3:15**
